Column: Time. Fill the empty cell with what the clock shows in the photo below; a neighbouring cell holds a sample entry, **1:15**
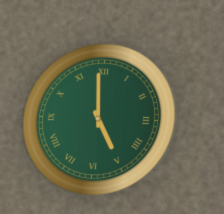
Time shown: **4:59**
